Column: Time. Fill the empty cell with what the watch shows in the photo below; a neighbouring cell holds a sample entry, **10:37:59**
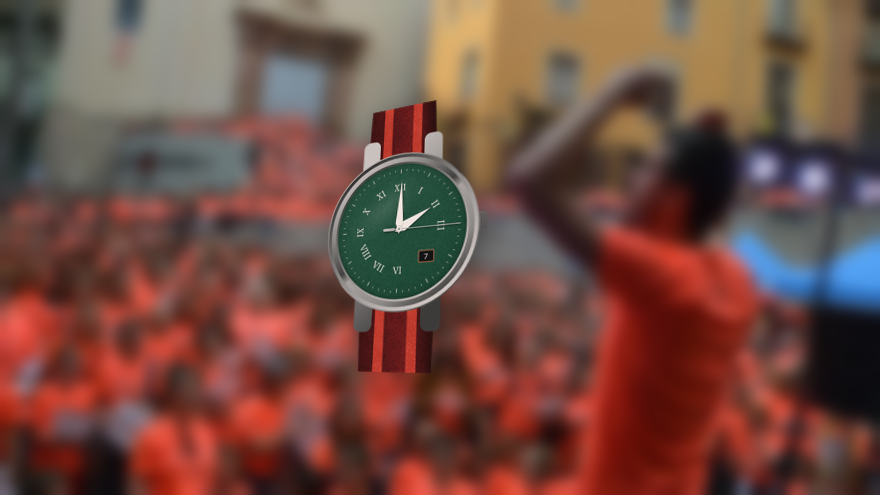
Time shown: **2:00:15**
